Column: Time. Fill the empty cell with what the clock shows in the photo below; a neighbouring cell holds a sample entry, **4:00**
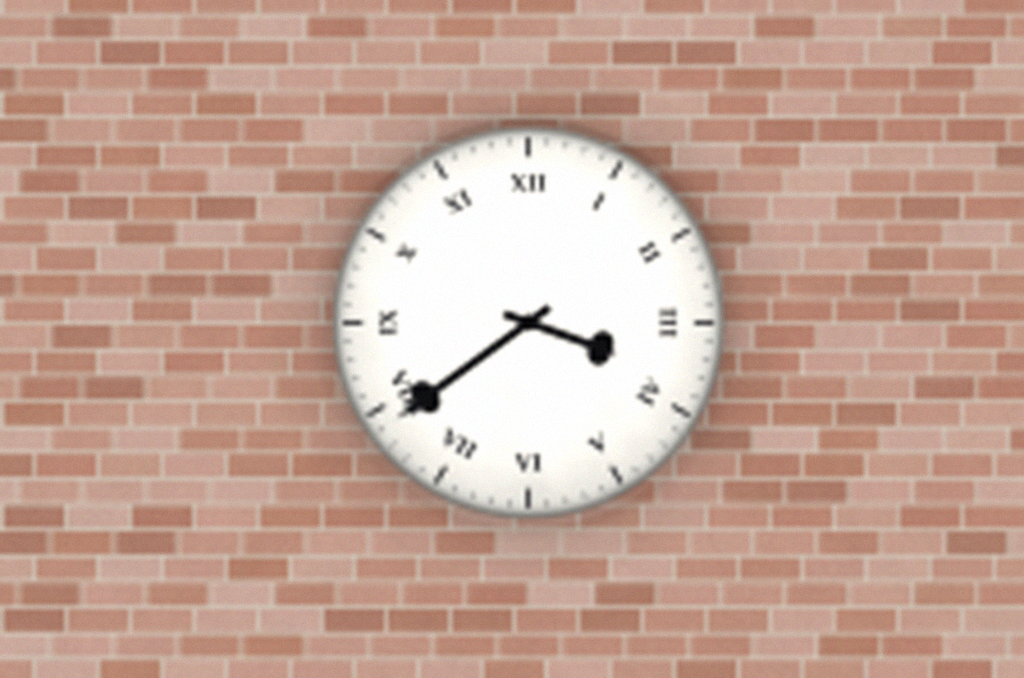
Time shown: **3:39**
